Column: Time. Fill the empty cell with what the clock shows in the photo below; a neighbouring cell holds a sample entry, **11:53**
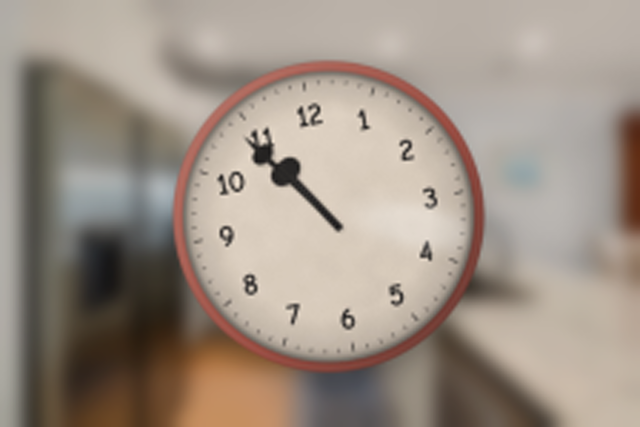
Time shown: **10:54**
